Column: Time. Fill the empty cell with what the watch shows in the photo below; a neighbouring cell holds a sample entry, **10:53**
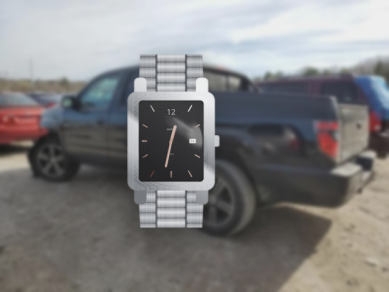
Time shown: **12:32**
